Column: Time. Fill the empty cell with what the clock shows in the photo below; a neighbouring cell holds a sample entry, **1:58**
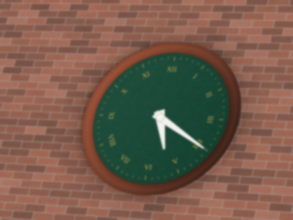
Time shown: **5:20**
